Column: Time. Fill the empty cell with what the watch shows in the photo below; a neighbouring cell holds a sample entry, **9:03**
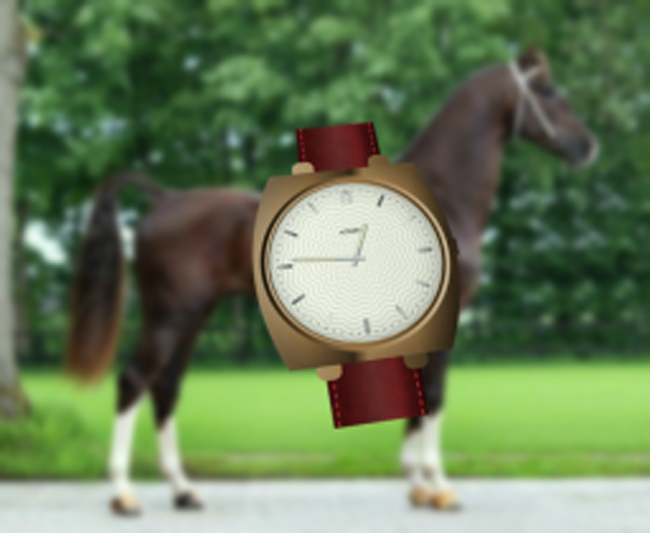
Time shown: **12:46**
